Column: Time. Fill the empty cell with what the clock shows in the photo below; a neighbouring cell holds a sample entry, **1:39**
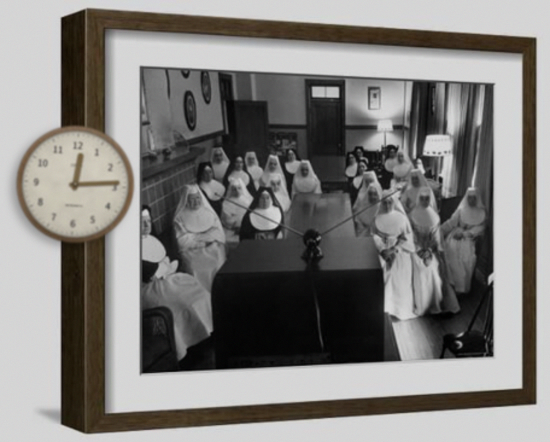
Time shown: **12:14**
